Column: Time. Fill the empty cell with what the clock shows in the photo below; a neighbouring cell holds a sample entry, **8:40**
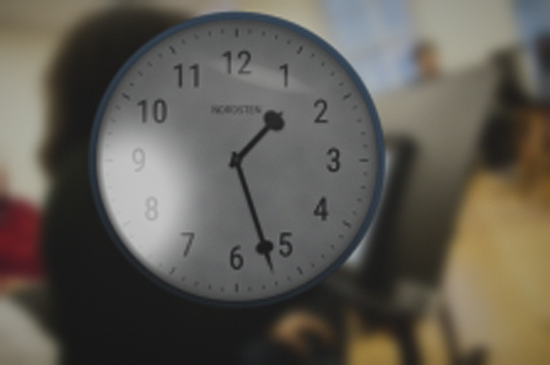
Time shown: **1:27**
